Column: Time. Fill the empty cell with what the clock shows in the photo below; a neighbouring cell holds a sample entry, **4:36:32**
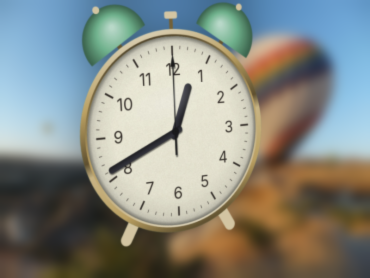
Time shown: **12:41:00**
